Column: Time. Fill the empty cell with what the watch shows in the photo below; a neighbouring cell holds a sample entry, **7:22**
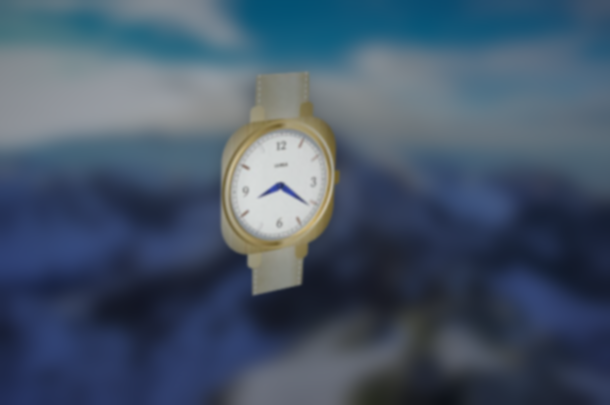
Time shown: **8:21**
